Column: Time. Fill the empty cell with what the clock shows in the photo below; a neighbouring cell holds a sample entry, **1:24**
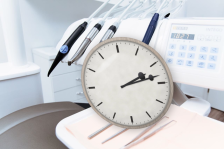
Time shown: **2:13**
